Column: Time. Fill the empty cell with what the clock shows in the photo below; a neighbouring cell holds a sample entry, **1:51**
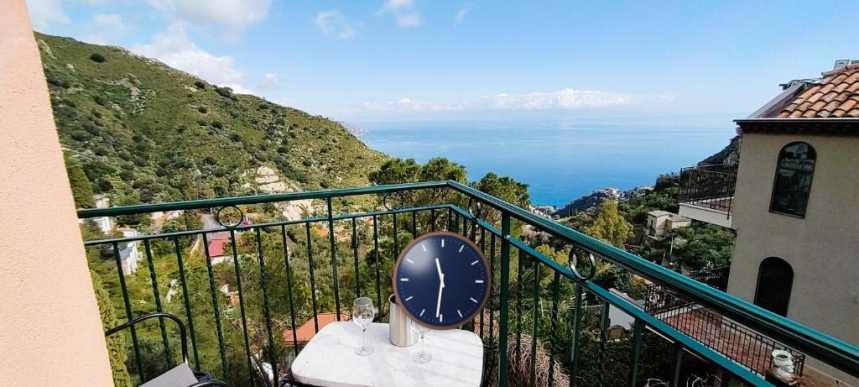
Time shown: **11:31**
